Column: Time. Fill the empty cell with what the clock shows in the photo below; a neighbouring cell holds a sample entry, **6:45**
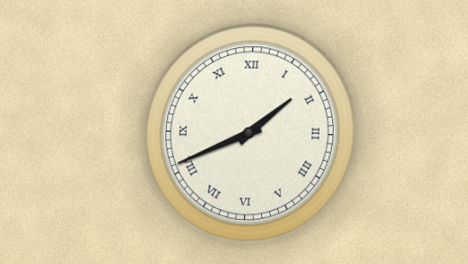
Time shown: **1:41**
